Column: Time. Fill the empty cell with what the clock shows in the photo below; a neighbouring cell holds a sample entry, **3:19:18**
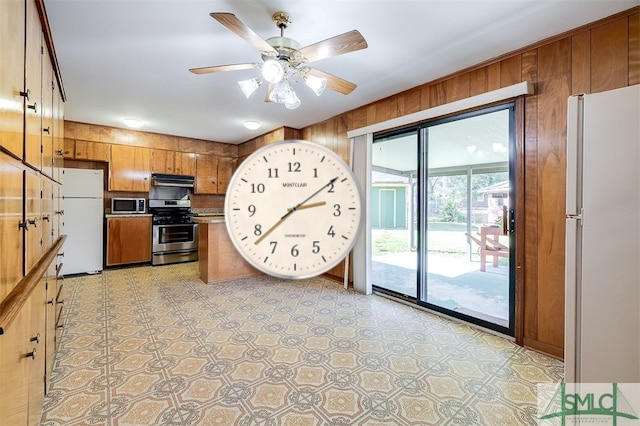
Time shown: **2:38:09**
